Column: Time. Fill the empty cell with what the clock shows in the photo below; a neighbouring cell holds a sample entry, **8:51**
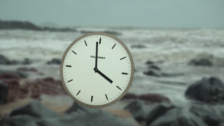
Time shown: **3:59**
